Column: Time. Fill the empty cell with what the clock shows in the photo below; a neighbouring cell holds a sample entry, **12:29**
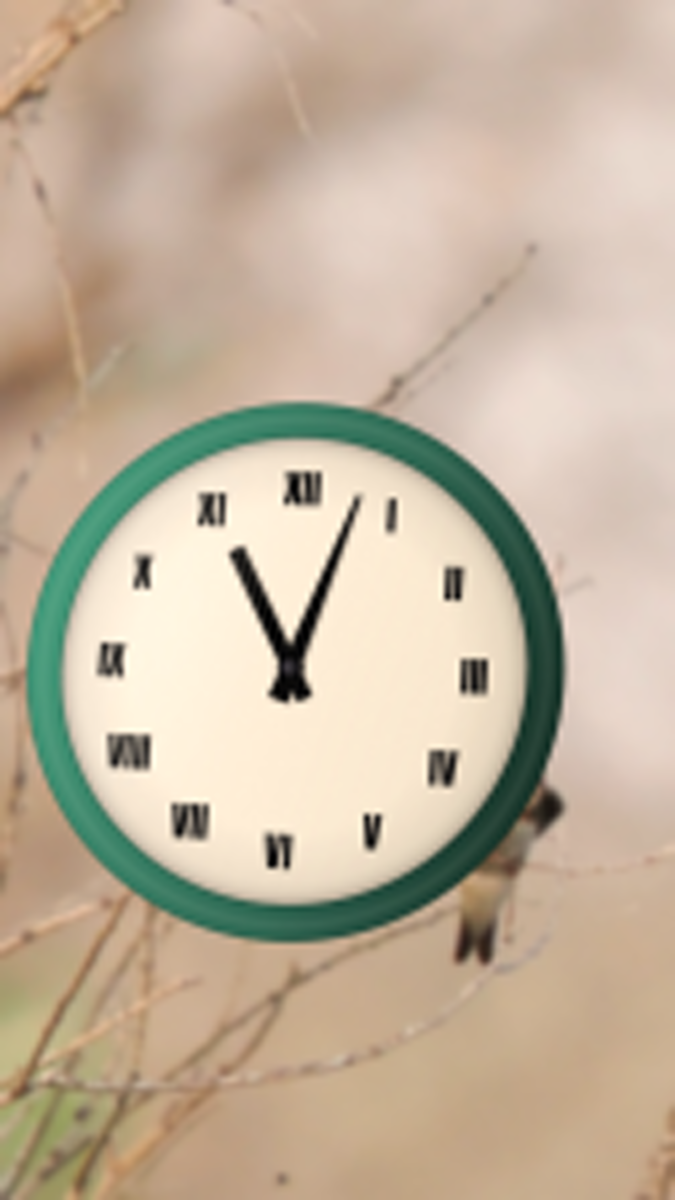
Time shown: **11:03**
